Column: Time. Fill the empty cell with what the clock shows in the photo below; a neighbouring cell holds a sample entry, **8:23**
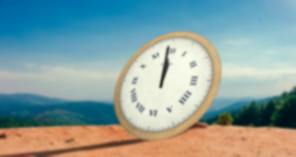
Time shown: **11:59**
